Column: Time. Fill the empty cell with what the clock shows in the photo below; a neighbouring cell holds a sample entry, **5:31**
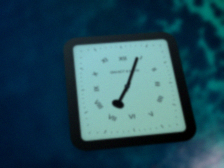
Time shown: **7:04**
